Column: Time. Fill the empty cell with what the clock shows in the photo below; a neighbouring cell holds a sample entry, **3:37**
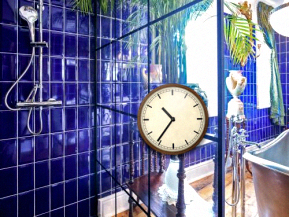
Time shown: **10:36**
